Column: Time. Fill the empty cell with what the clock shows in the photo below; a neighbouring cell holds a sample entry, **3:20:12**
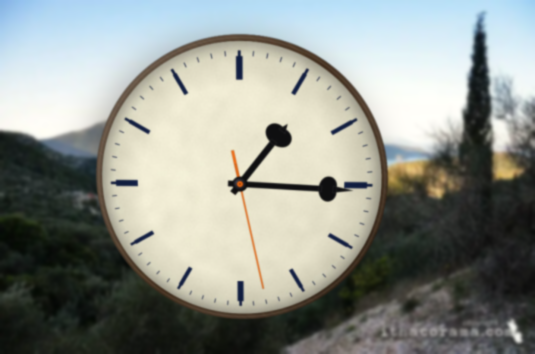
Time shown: **1:15:28**
